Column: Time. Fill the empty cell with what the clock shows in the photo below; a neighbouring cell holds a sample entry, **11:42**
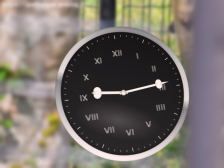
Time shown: **9:14**
